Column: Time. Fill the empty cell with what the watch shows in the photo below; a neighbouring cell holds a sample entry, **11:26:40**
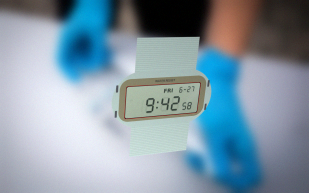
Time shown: **9:42:58**
